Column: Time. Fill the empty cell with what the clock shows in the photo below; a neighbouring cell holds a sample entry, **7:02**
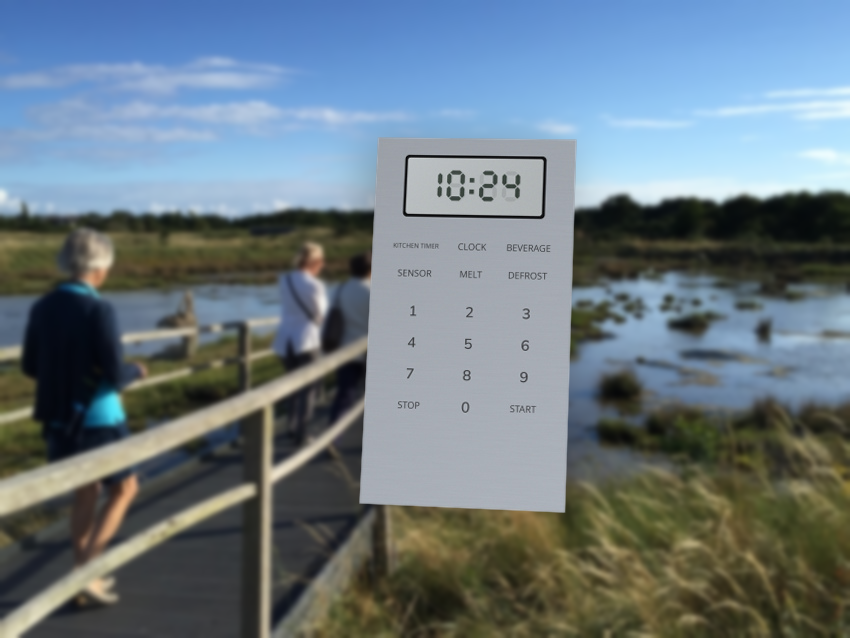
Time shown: **10:24**
